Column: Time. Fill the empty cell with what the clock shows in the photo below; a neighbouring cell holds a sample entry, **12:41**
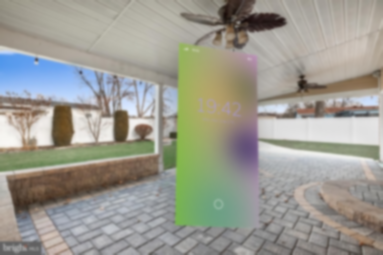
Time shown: **19:42**
